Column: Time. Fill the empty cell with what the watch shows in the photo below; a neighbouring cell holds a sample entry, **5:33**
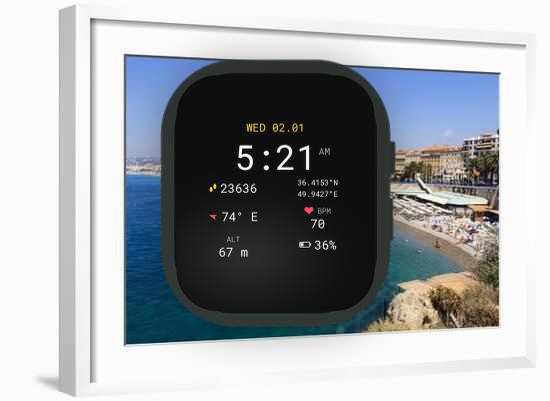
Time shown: **5:21**
